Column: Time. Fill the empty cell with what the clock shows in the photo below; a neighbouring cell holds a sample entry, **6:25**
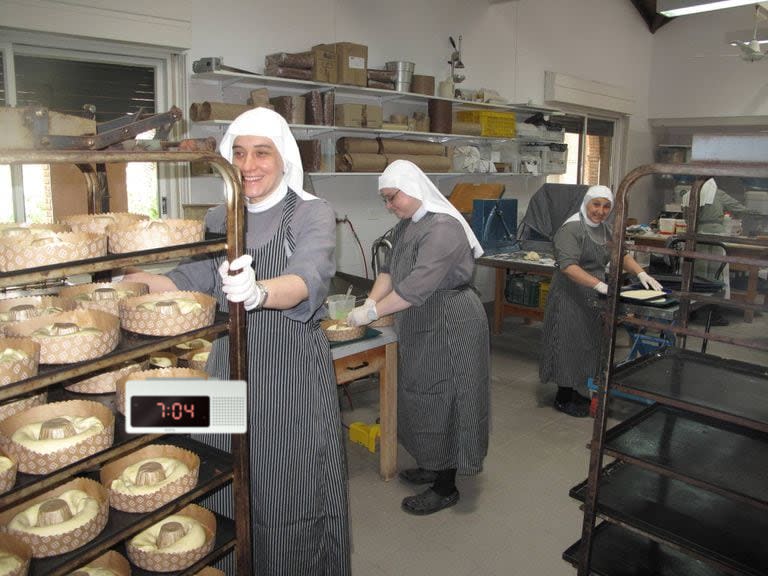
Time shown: **7:04**
